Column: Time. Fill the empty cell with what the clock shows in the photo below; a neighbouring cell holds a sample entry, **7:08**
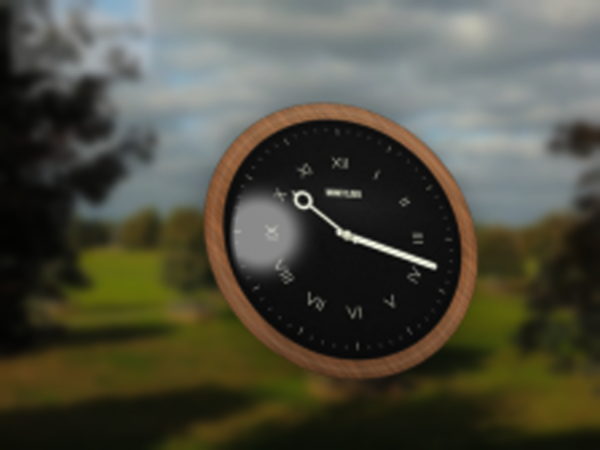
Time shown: **10:18**
